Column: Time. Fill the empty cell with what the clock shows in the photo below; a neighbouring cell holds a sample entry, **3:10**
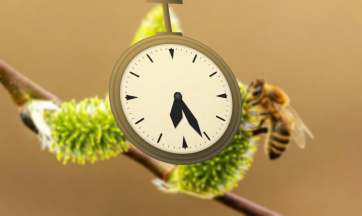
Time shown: **6:26**
